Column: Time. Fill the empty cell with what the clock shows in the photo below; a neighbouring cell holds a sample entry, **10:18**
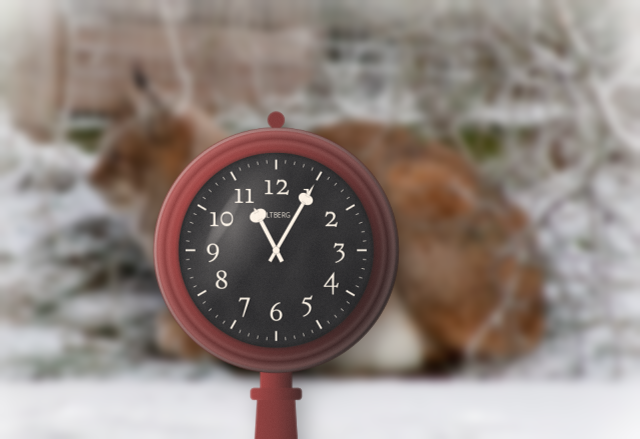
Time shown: **11:05**
